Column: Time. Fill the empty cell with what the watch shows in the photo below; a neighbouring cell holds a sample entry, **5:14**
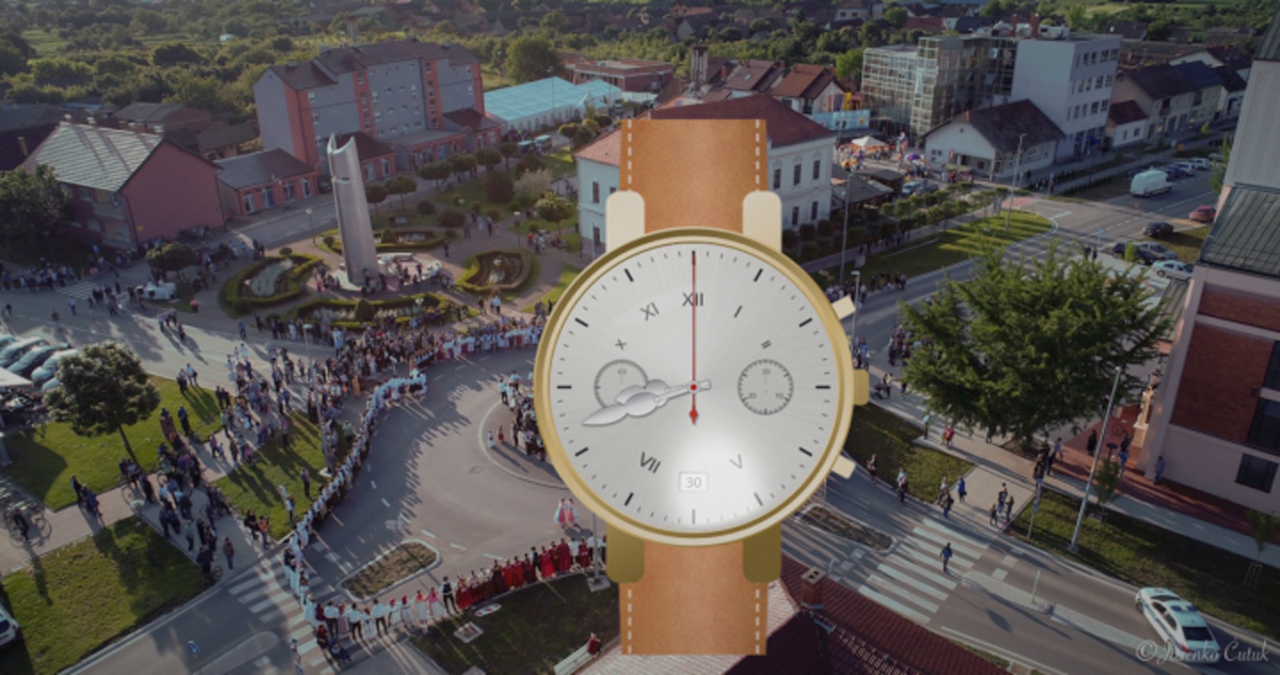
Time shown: **8:42**
